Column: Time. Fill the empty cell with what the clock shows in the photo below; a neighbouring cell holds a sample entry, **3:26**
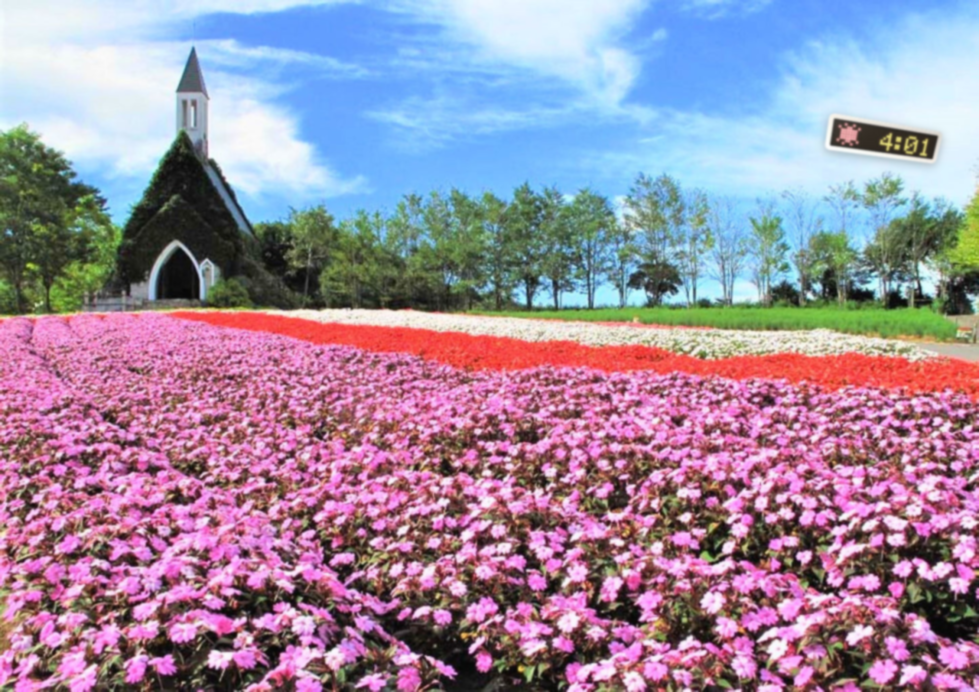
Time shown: **4:01**
